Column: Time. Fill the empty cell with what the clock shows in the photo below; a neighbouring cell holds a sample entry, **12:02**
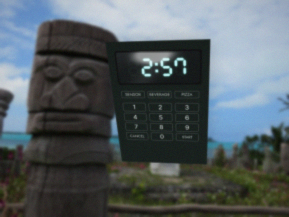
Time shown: **2:57**
